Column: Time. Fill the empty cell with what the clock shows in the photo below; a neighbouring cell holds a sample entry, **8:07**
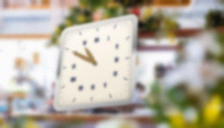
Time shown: **10:50**
